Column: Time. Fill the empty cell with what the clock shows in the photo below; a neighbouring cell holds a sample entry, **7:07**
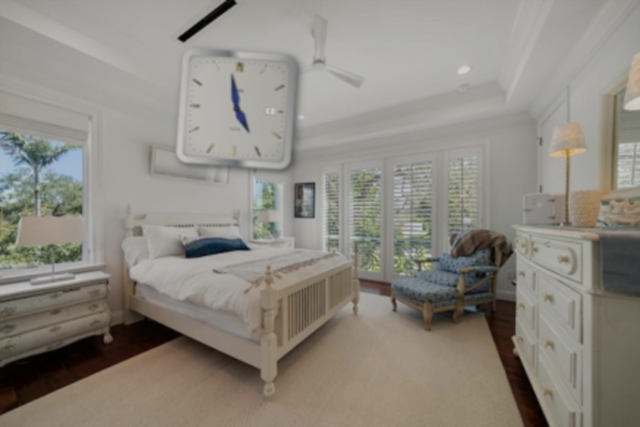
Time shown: **4:58**
